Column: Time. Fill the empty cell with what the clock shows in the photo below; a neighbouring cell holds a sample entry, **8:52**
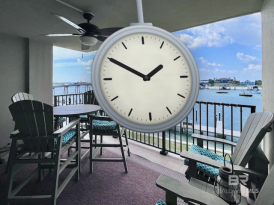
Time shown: **1:50**
